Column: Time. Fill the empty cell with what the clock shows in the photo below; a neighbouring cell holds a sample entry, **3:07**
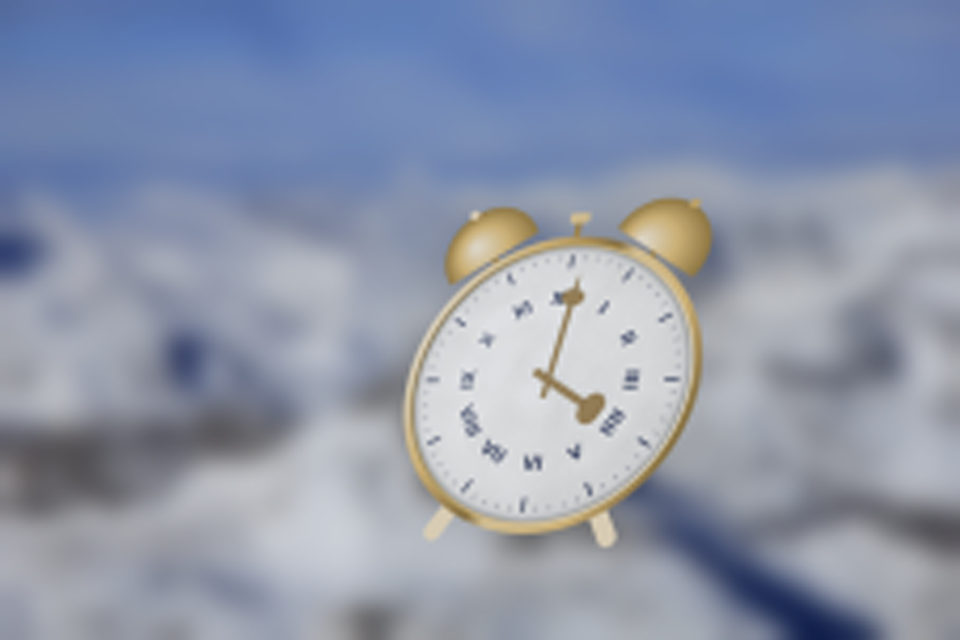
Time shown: **4:01**
